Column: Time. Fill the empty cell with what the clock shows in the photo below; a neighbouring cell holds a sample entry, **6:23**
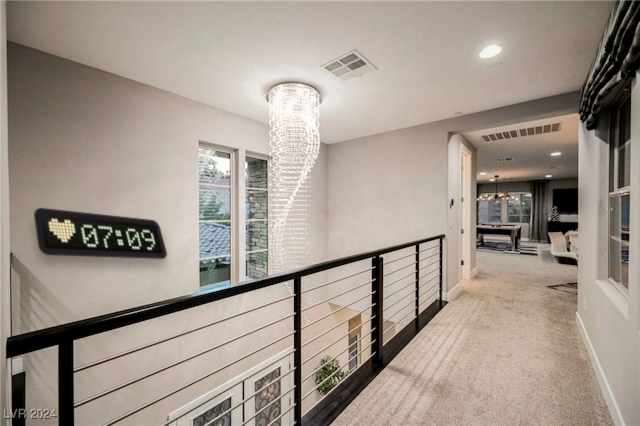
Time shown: **7:09**
